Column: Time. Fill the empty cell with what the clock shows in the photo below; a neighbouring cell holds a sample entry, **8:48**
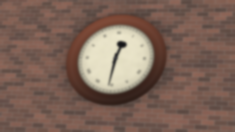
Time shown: **12:31**
